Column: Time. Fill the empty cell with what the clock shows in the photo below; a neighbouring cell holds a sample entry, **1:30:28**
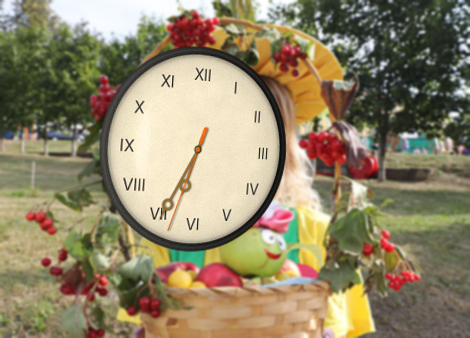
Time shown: **6:34:33**
